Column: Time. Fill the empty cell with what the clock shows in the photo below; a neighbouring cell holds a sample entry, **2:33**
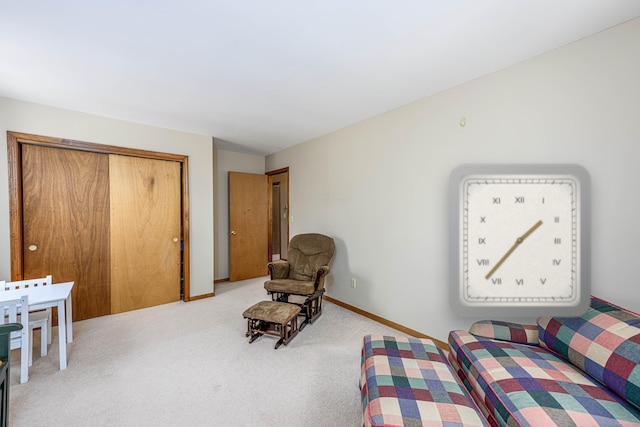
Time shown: **1:37**
